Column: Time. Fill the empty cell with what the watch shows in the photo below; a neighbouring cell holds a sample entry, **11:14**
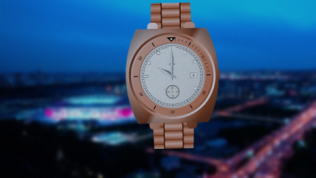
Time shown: **10:00**
